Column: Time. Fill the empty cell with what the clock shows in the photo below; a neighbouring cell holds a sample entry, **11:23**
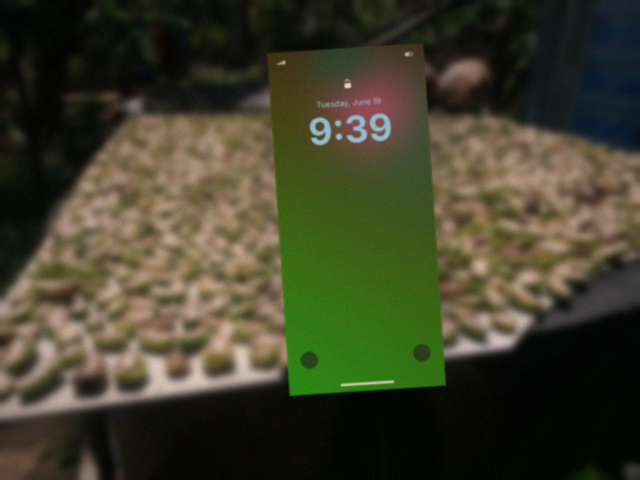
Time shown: **9:39**
